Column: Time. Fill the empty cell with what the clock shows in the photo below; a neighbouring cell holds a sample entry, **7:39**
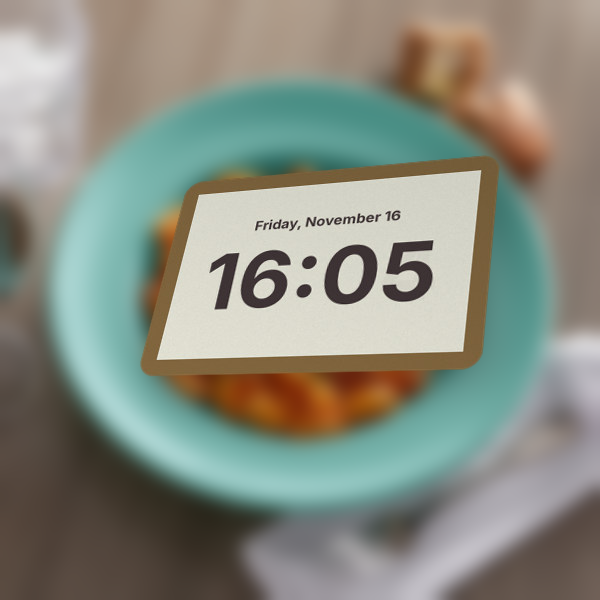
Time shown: **16:05**
